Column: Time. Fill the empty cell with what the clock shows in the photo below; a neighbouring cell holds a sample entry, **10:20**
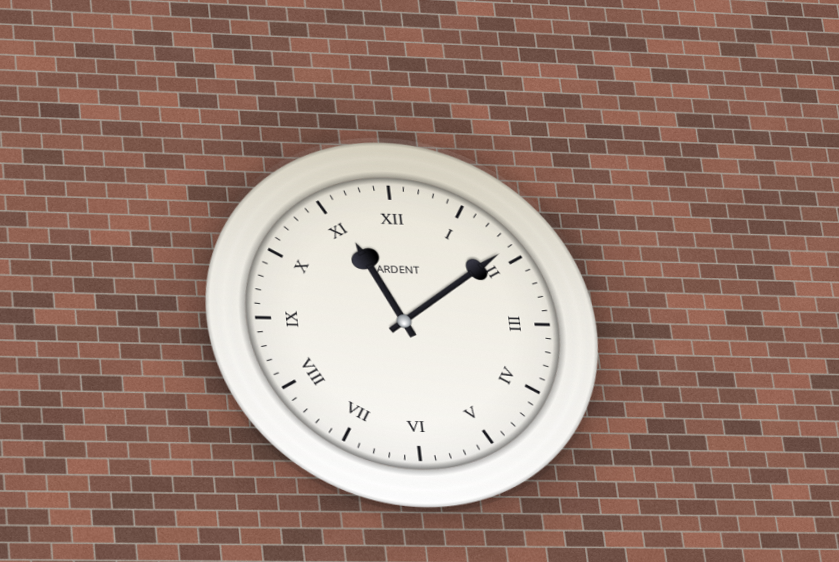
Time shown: **11:09**
